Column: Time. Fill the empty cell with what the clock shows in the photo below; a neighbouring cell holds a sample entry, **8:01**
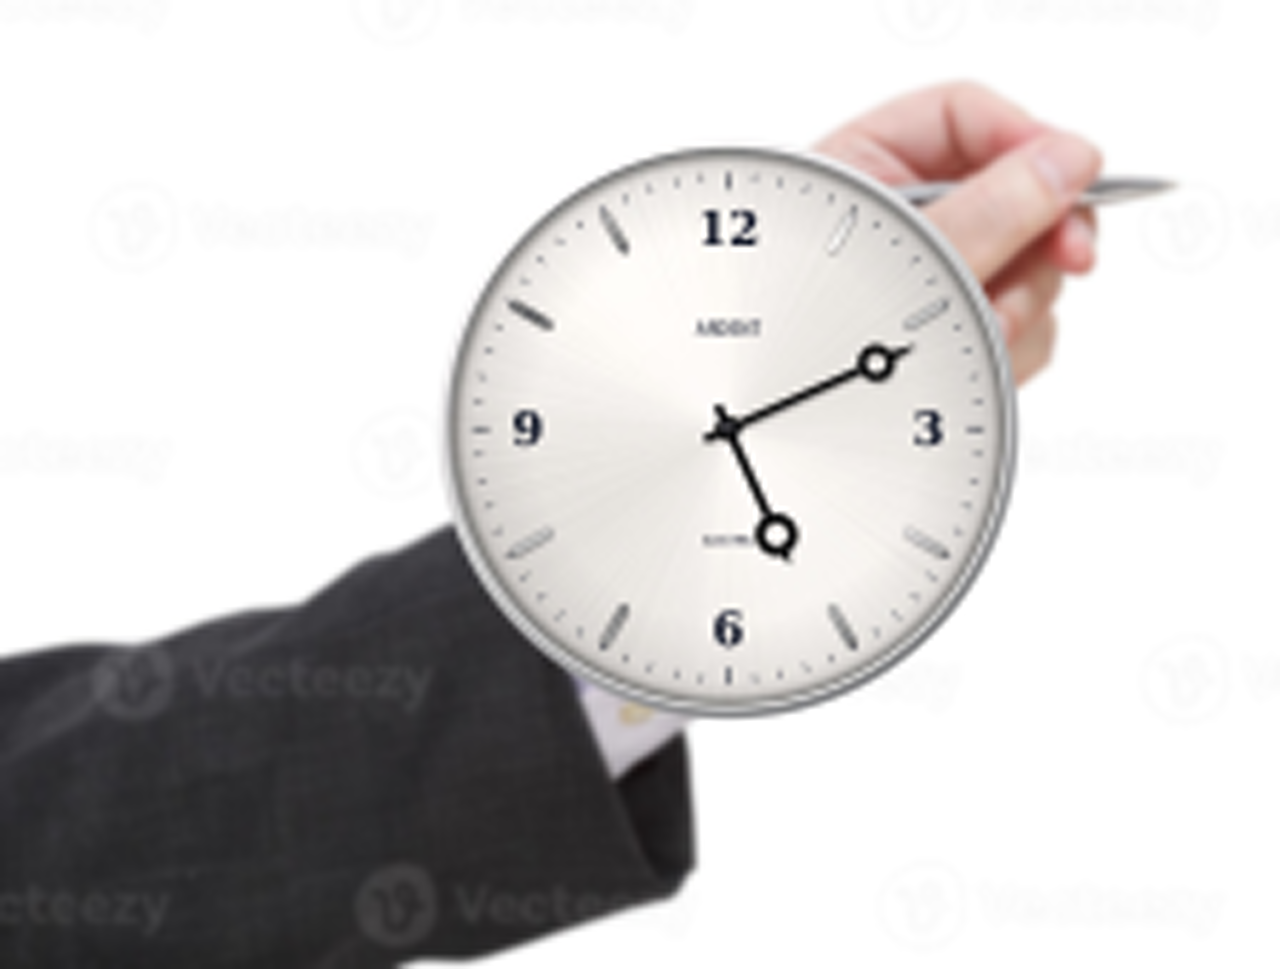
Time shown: **5:11**
